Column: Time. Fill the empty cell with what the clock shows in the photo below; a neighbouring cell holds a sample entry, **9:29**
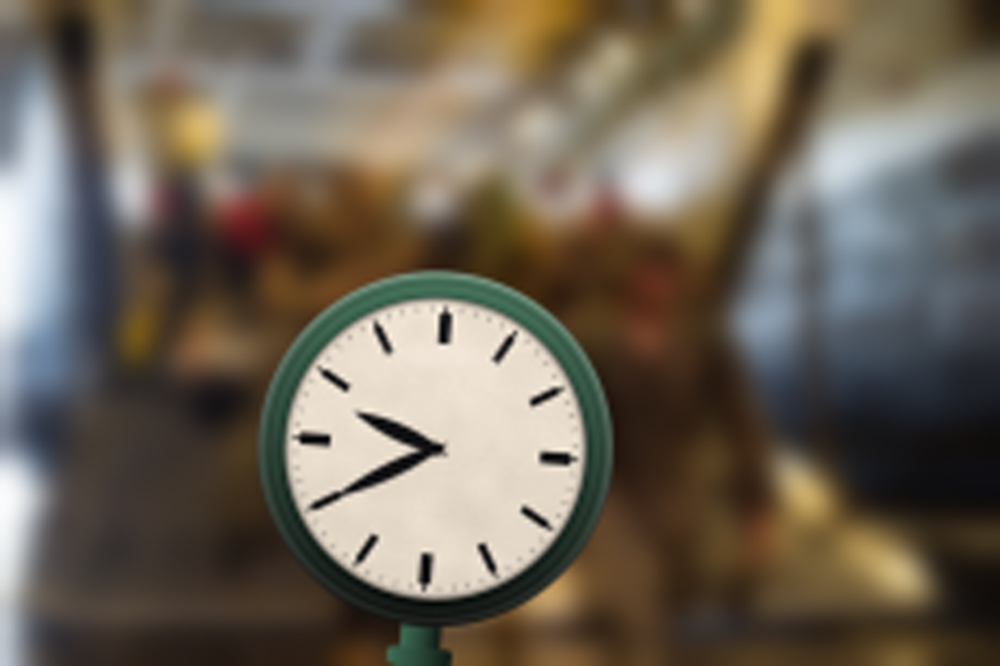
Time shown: **9:40**
